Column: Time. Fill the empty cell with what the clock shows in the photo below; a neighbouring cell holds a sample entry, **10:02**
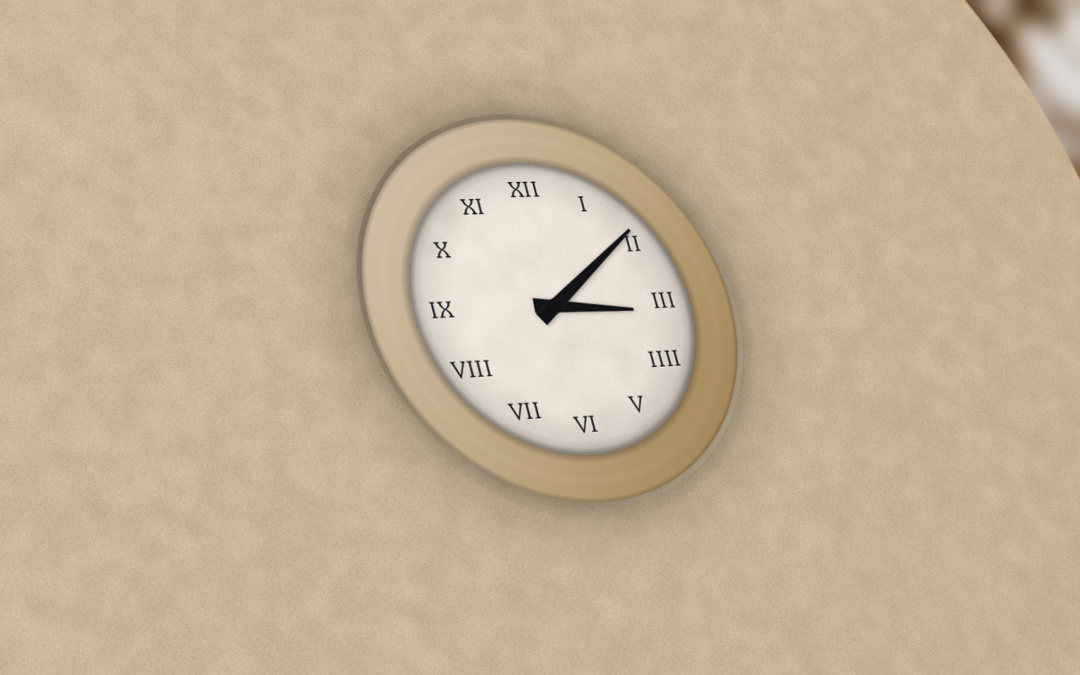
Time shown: **3:09**
